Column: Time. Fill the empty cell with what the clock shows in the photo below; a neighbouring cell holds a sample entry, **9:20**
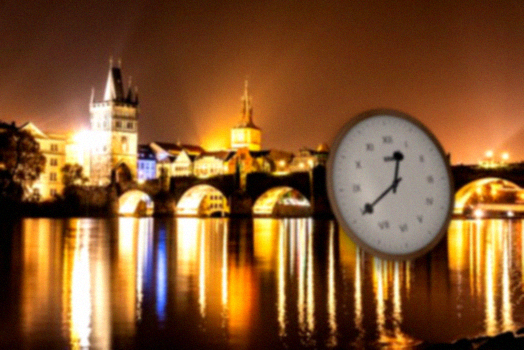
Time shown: **12:40**
